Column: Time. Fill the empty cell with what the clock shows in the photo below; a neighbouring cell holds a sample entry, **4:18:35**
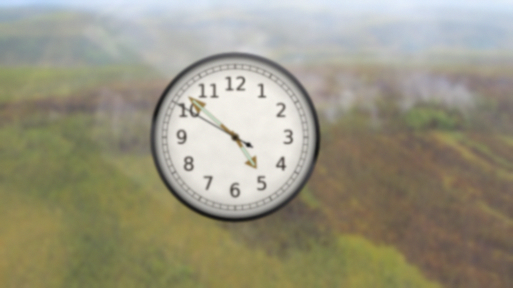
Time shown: **4:51:50**
